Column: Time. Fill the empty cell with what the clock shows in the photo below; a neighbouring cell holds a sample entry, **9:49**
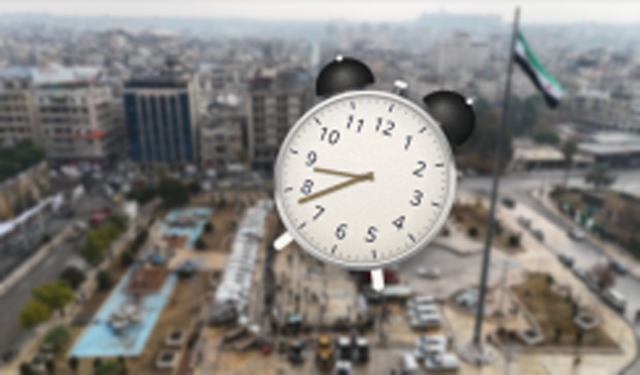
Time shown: **8:38**
